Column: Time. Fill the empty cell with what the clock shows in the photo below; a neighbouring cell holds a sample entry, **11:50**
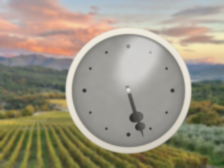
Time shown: **5:27**
